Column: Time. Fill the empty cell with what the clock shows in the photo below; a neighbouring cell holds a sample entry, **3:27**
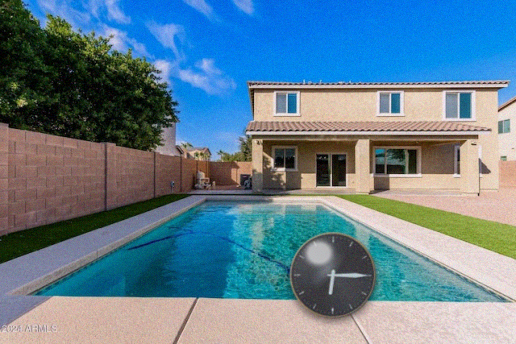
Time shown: **6:15**
